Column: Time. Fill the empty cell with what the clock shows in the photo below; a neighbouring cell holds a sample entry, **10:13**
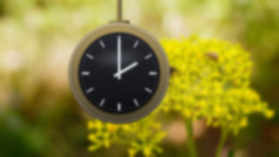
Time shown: **2:00**
